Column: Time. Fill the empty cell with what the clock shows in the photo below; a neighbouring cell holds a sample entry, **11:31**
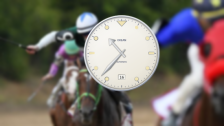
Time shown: **10:37**
